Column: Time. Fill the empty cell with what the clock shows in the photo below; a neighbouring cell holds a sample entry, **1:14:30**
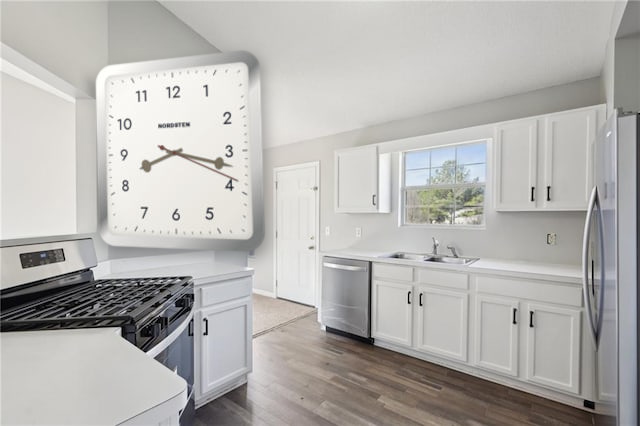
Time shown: **8:17:19**
